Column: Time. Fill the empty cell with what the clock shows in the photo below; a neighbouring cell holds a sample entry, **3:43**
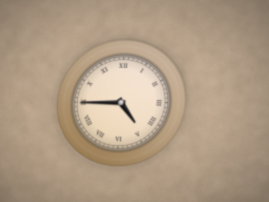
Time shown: **4:45**
